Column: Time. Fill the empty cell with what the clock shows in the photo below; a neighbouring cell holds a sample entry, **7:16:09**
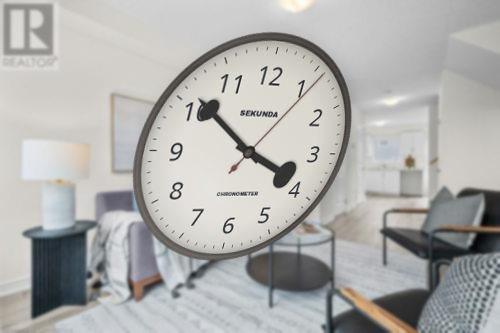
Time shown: **3:51:06**
